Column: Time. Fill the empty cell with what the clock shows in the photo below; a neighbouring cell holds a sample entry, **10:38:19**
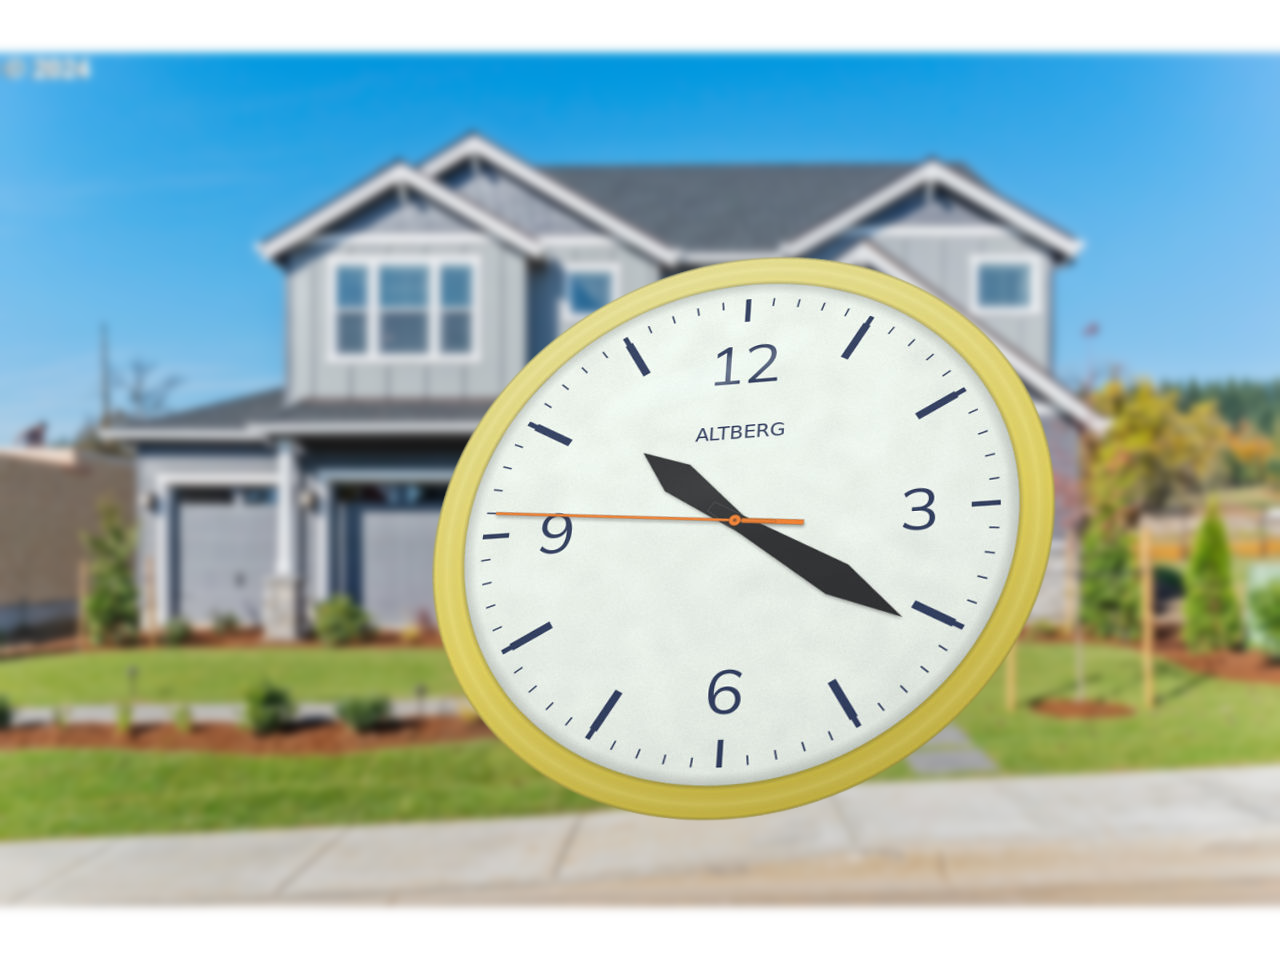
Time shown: **10:20:46**
